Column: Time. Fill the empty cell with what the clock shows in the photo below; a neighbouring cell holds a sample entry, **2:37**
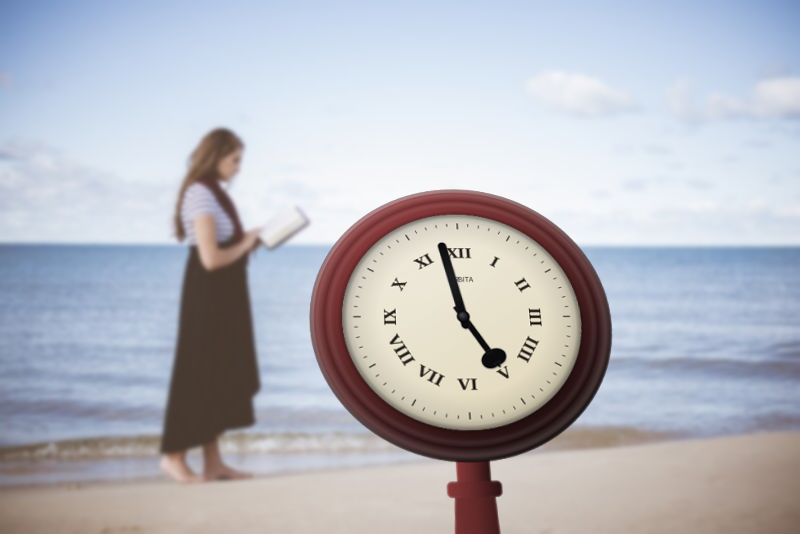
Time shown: **4:58**
